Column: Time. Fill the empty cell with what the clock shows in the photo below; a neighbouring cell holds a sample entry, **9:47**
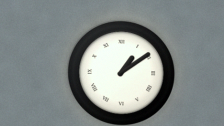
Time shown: **1:09**
